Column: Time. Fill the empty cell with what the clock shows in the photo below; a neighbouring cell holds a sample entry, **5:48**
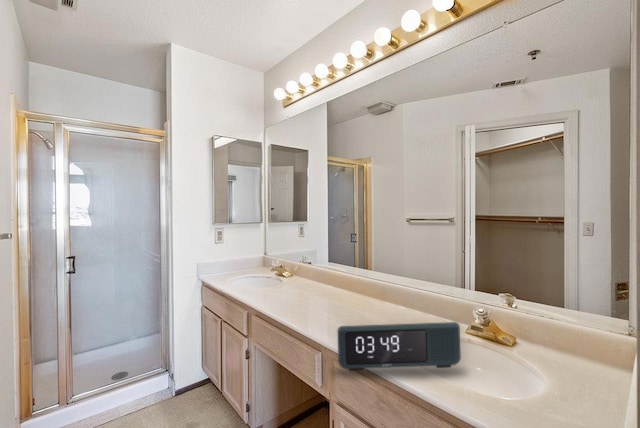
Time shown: **3:49**
